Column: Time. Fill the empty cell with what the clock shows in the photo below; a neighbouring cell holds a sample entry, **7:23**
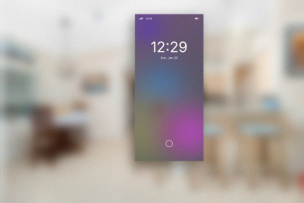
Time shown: **12:29**
